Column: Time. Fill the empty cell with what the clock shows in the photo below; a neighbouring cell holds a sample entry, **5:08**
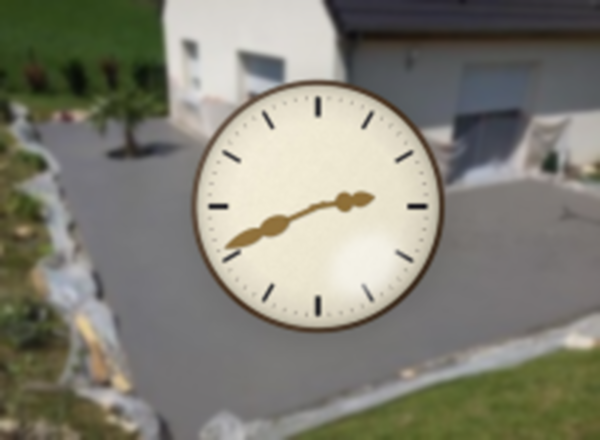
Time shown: **2:41**
